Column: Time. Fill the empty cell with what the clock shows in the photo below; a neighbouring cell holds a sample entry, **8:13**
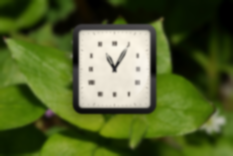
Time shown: **11:05**
